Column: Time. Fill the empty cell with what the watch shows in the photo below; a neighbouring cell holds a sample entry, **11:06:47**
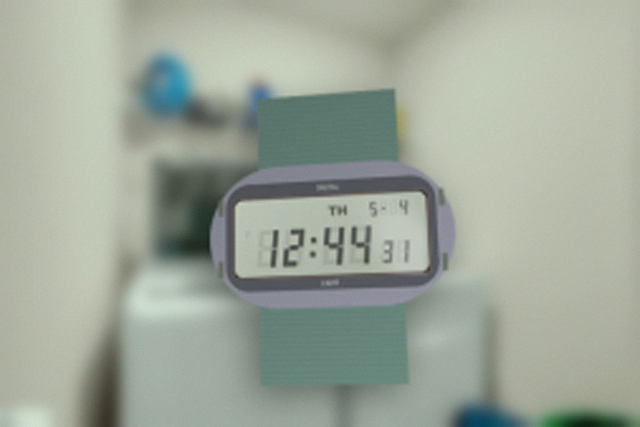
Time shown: **12:44:31**
